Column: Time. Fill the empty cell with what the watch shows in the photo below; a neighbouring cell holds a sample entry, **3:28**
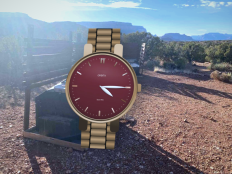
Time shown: **4:15**
